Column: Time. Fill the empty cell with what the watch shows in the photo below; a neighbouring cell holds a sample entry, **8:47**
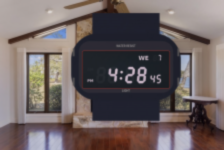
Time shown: **4:28**
